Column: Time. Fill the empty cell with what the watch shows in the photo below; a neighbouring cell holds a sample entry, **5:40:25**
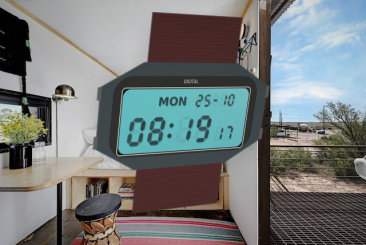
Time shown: **8:19:17**
